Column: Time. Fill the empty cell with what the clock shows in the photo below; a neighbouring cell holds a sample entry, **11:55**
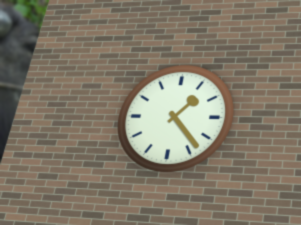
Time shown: **1:23**
